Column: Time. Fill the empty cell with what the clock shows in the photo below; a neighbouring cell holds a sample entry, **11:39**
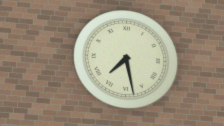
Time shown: **7:28**
